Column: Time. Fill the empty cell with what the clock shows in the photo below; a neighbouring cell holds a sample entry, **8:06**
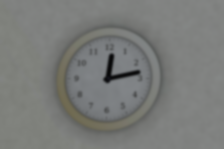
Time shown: **12:13**
